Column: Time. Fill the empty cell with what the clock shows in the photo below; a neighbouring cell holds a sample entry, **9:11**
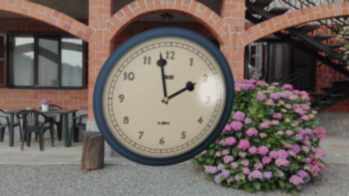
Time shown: **1:58**
